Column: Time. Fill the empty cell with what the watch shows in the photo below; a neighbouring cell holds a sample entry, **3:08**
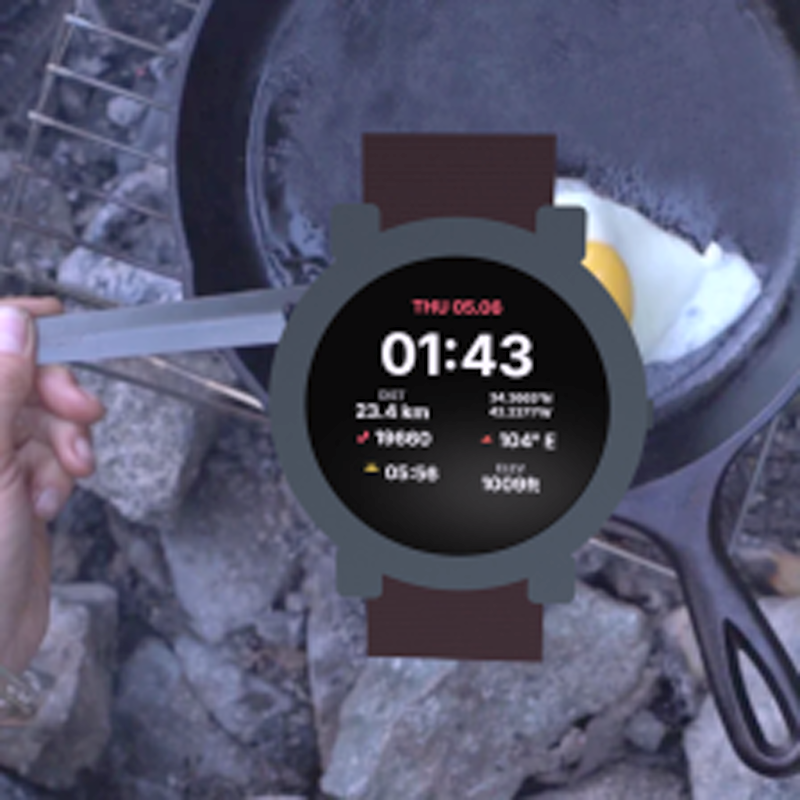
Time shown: **1:43**
